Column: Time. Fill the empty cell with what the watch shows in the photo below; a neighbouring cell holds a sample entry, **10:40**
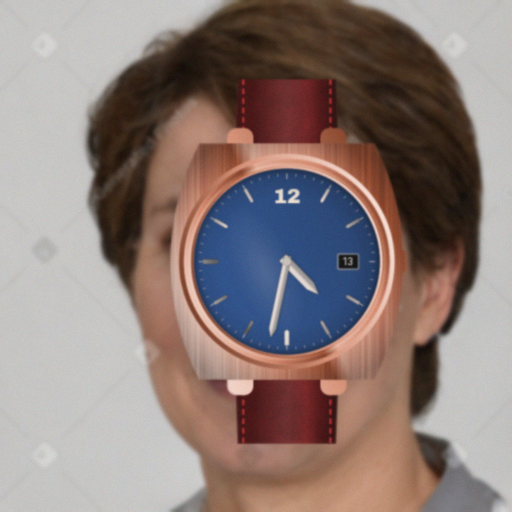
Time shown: **4:32**
